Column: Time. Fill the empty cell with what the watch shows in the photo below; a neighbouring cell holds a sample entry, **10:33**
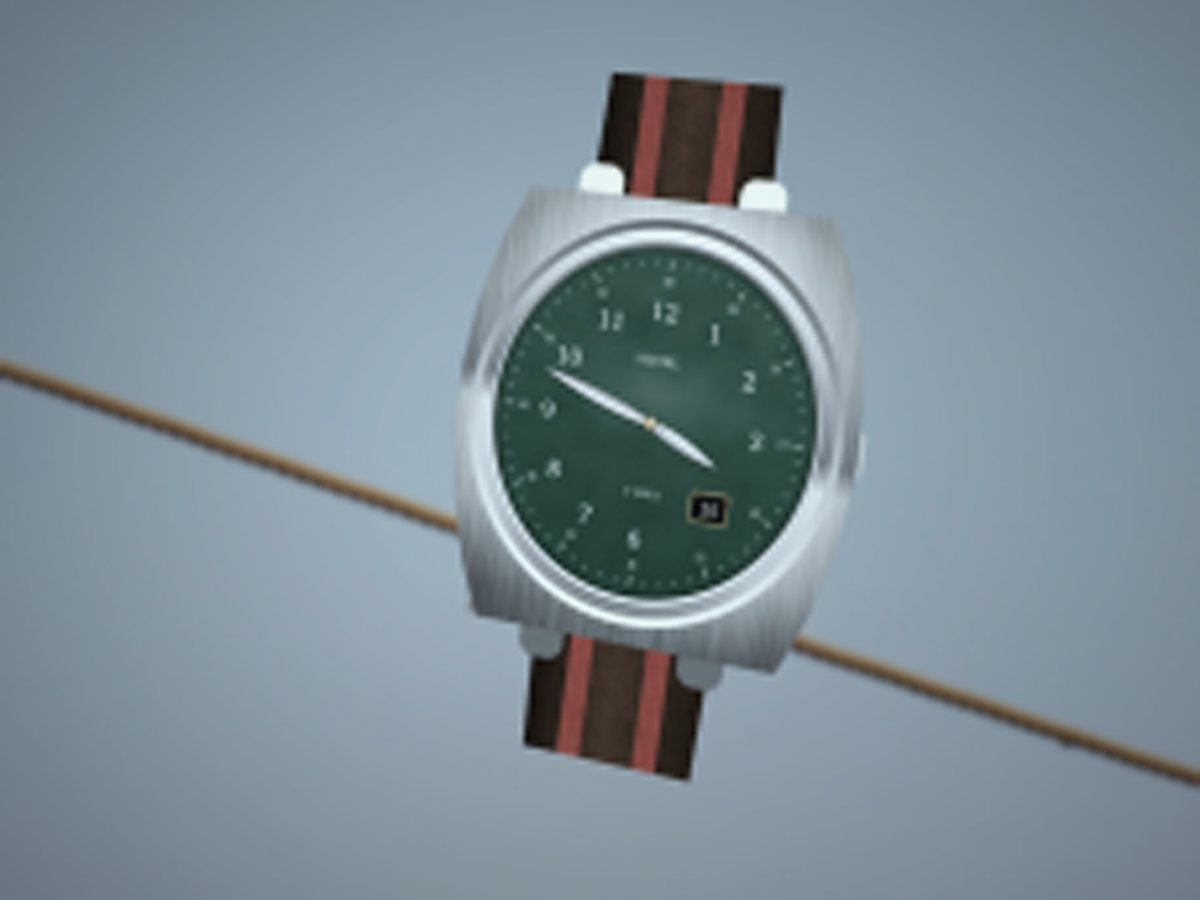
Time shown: **3:48**
